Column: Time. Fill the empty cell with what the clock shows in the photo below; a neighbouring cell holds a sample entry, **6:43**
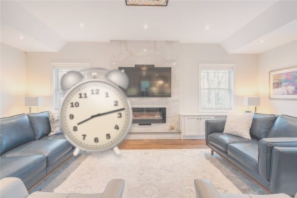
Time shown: **8:13**
